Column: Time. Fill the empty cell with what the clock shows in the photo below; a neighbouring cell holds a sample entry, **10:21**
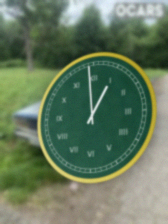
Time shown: **12:59**
